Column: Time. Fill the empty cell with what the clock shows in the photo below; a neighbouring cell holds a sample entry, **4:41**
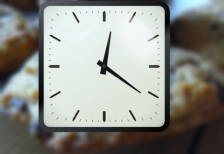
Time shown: **12:21**
